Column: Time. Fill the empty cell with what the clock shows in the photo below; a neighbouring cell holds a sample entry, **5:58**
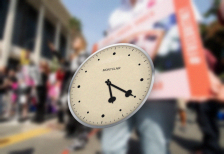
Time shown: **5:20**
